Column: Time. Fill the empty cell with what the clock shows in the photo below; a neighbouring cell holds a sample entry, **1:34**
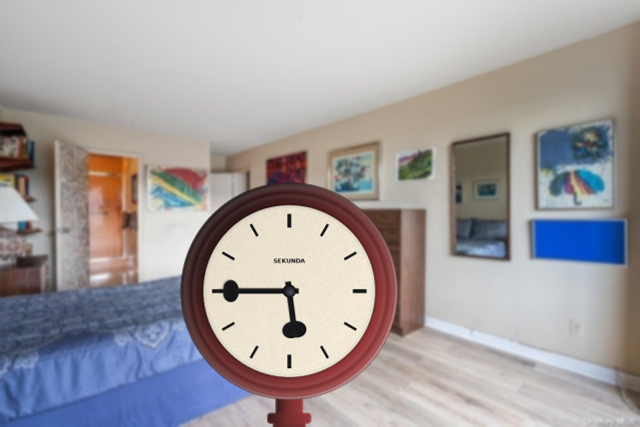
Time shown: **5:45**
